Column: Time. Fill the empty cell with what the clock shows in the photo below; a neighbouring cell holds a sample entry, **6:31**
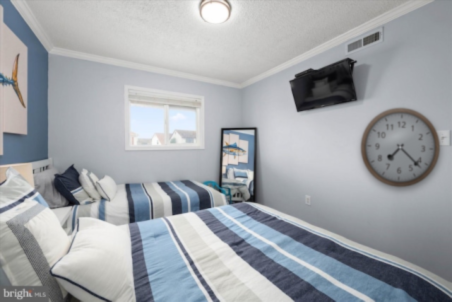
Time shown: **7:22**
